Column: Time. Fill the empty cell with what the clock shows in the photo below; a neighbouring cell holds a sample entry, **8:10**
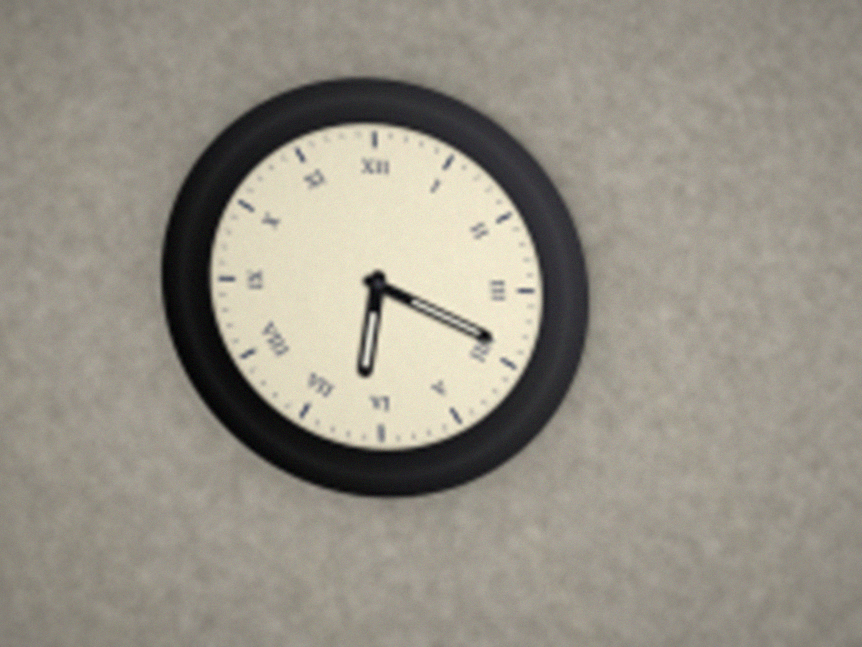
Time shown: **6:19**
